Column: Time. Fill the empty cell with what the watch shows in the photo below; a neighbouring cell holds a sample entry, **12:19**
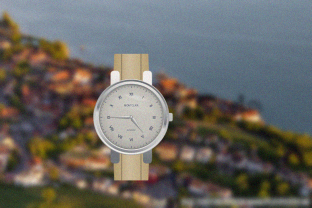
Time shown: **4:45**
